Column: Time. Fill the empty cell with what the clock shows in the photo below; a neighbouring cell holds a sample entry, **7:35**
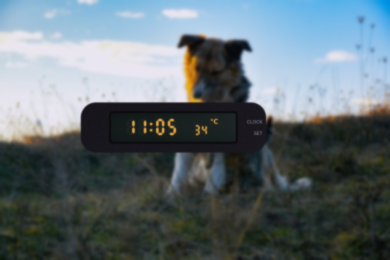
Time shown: **11:05**
